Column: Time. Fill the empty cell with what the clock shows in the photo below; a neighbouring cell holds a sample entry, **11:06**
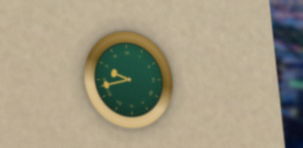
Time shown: **9:43**
